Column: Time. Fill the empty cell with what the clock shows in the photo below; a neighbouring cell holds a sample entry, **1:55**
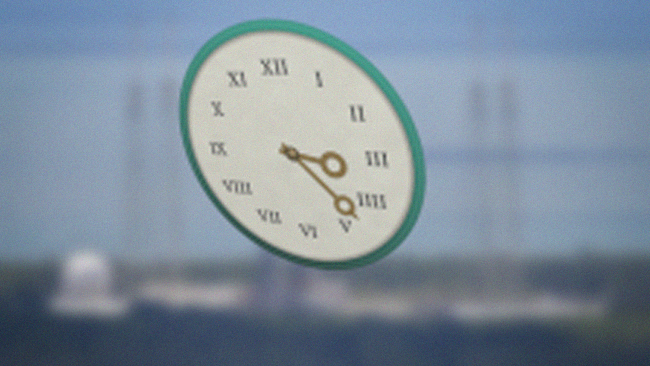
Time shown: **3:23**
